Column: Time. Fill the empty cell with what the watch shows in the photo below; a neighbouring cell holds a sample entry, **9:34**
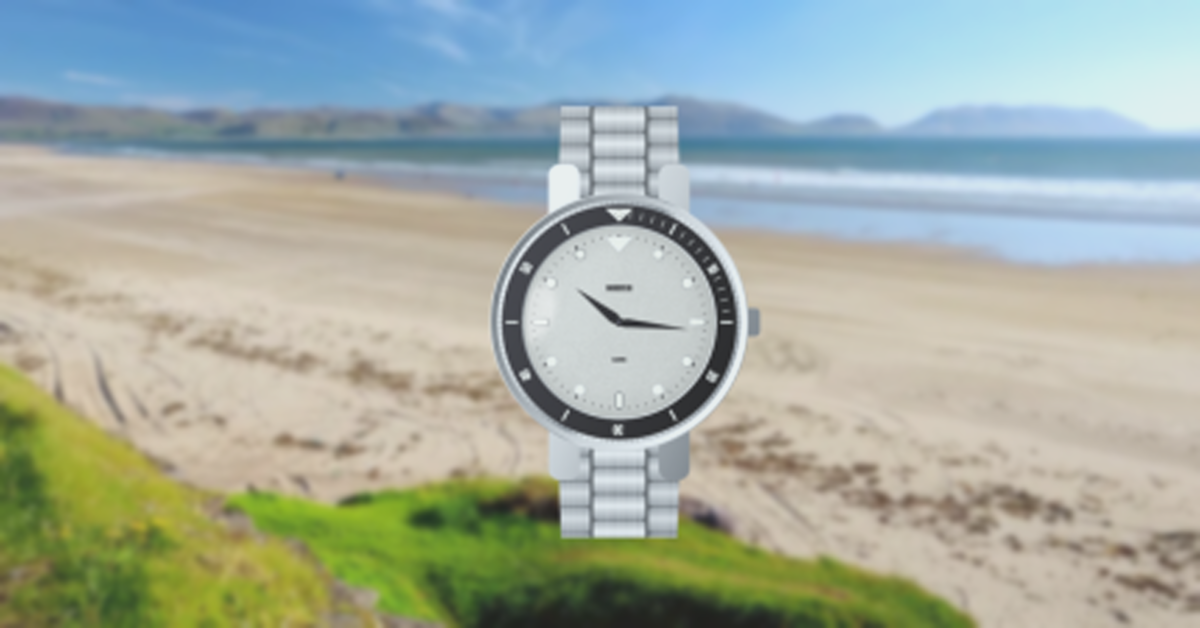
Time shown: **10:16**
